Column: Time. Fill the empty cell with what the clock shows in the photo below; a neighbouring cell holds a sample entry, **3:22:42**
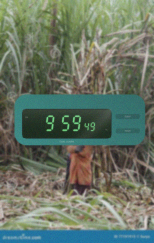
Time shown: **9:59:49**
